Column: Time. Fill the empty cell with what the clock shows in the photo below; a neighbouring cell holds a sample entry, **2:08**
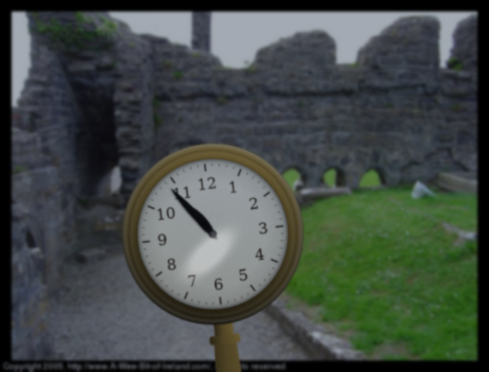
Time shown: **10:54**
